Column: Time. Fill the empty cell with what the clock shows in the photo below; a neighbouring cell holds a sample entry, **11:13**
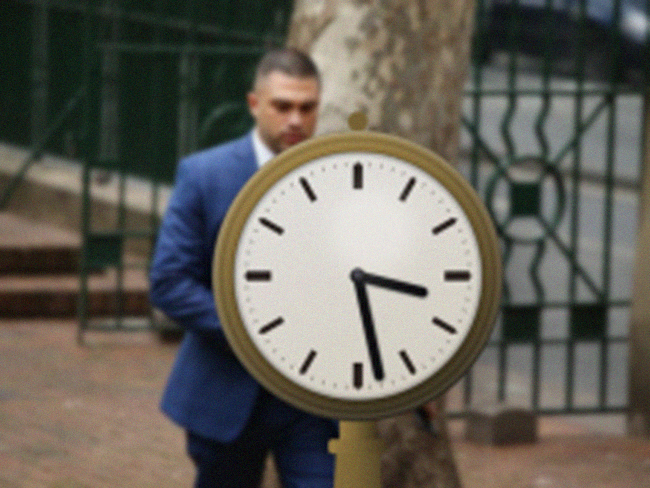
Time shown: **3:28**
